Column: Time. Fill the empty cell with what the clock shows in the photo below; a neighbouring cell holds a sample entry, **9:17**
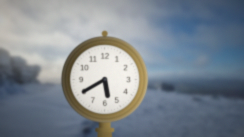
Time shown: **5:40**
